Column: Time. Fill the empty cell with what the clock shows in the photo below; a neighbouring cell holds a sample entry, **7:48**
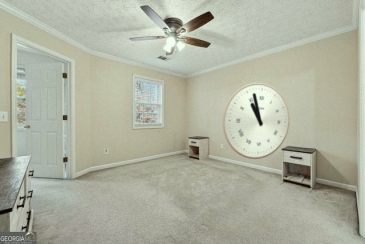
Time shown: **10:57**
